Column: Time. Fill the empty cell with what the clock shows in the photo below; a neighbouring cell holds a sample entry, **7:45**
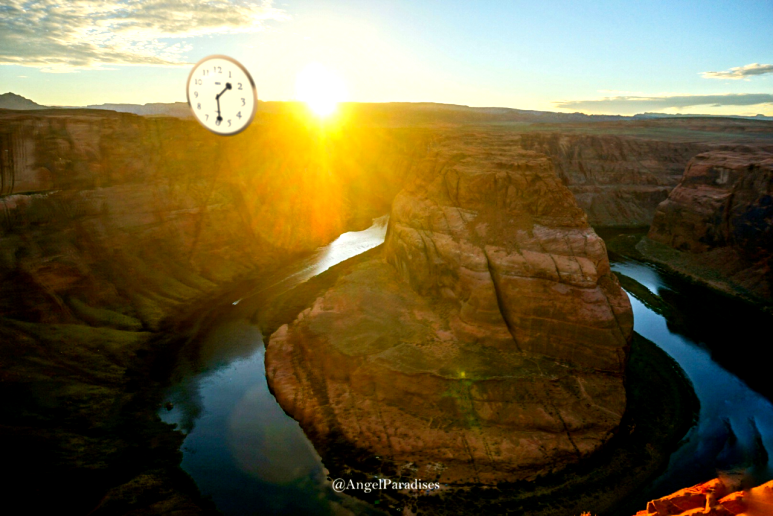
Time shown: **1:29**
